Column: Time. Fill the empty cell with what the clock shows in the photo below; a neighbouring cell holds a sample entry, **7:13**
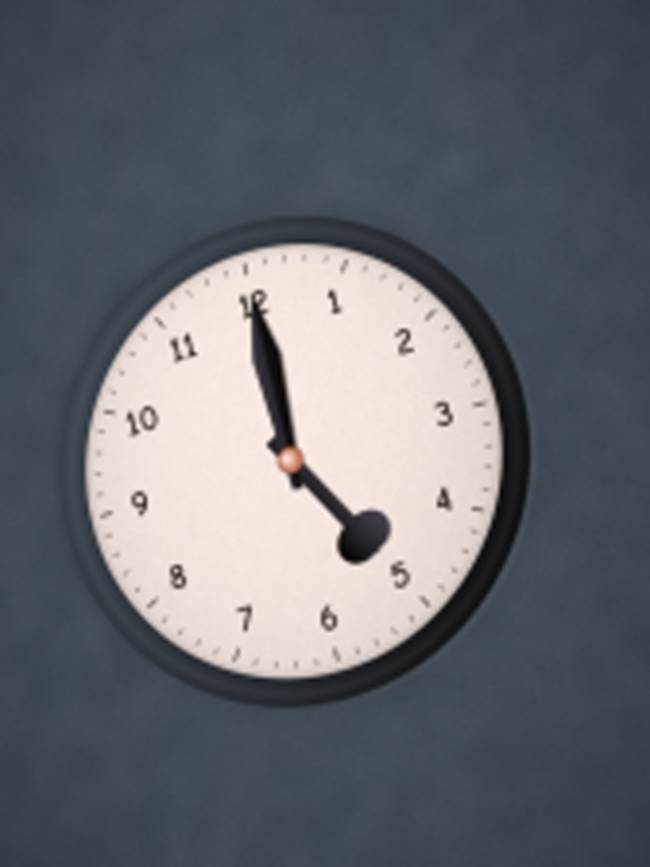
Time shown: **5:00**
